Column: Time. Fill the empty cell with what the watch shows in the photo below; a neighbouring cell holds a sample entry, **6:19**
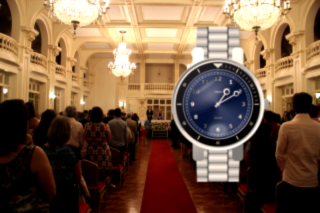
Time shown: **1:10**
